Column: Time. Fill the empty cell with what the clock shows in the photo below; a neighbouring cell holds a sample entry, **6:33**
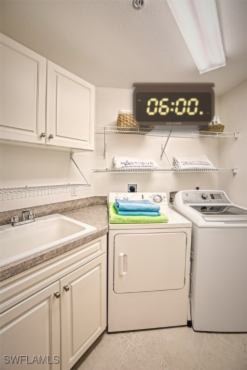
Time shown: **6:00**
